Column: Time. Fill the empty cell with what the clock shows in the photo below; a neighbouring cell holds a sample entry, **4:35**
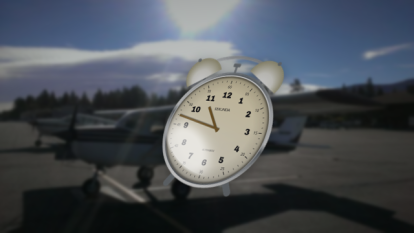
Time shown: **10:47**
